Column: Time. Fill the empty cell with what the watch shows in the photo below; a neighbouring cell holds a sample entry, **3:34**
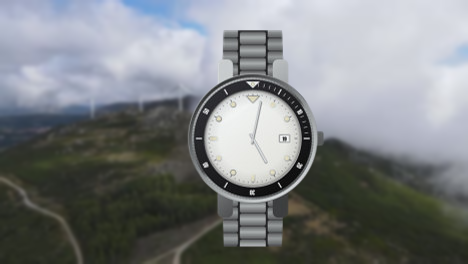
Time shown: **5:02**
